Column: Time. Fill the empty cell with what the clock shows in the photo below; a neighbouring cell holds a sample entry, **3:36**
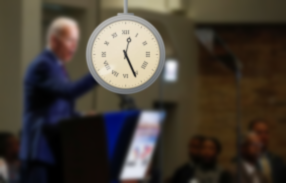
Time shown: **12:26**
